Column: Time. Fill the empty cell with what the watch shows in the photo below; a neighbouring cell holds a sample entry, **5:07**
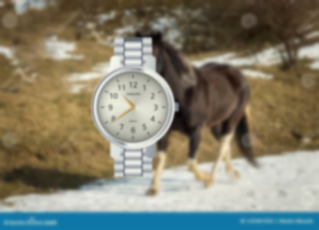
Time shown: **10:39**
